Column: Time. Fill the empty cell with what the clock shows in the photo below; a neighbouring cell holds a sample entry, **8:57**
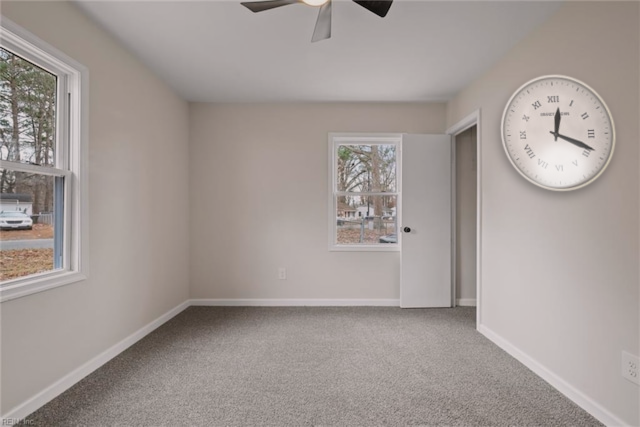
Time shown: **12:19**
